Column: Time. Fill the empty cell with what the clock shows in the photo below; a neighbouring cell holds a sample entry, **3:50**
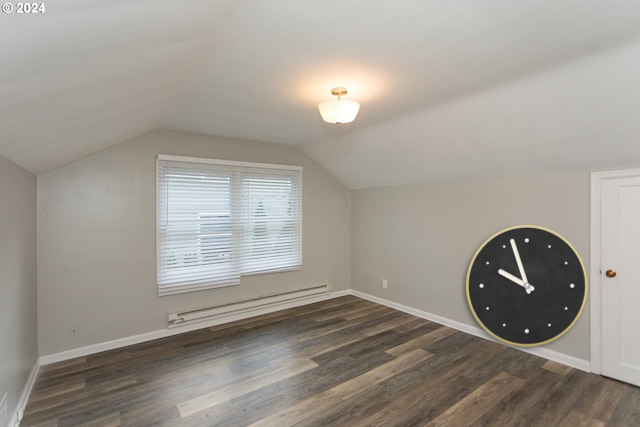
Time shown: **9:57**
